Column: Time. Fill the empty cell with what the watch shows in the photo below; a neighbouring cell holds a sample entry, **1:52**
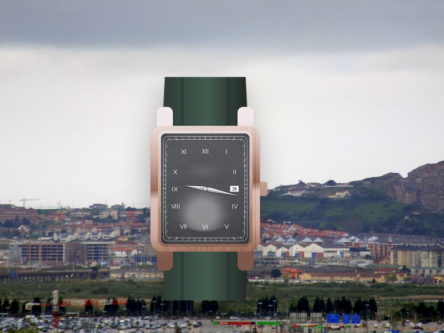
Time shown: **9:17**
